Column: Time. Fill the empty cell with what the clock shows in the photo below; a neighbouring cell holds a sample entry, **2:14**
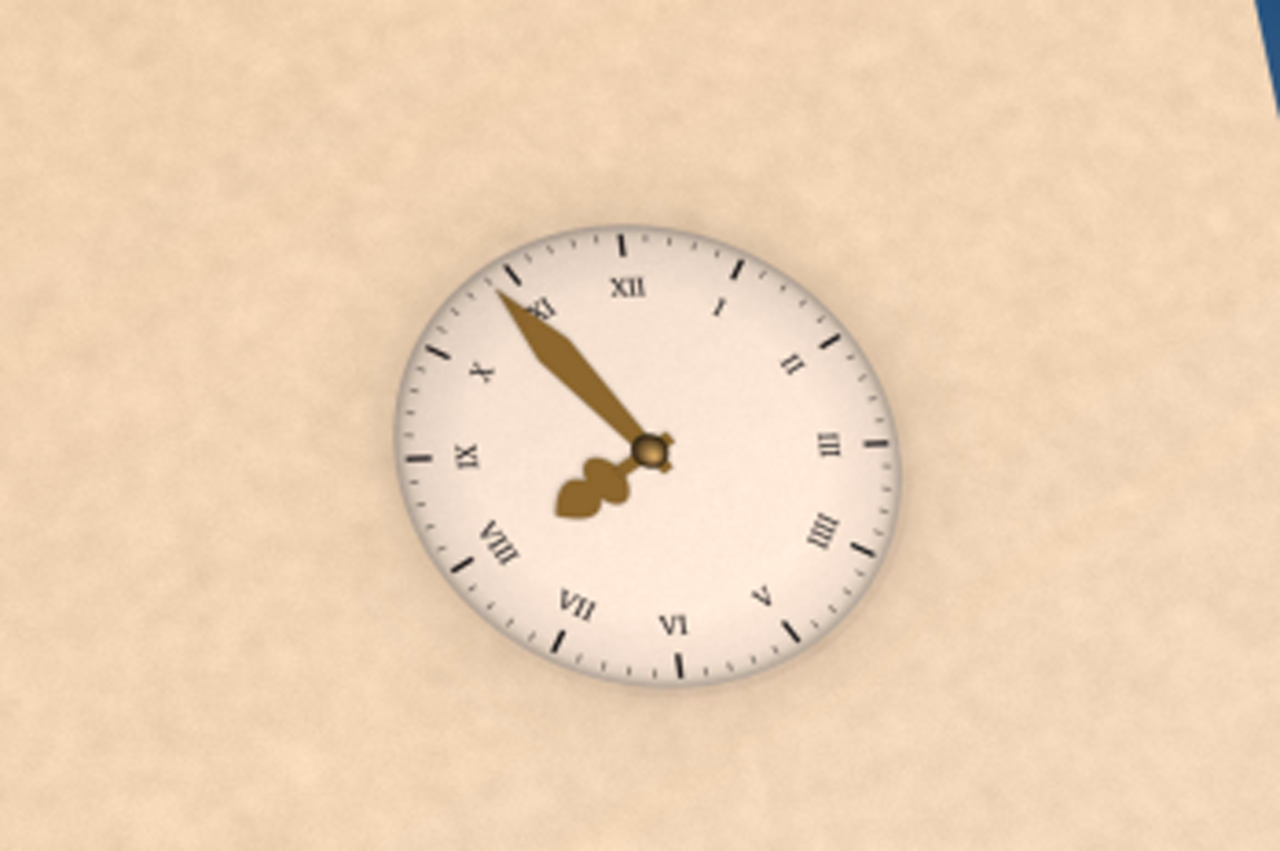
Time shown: **7:54**
